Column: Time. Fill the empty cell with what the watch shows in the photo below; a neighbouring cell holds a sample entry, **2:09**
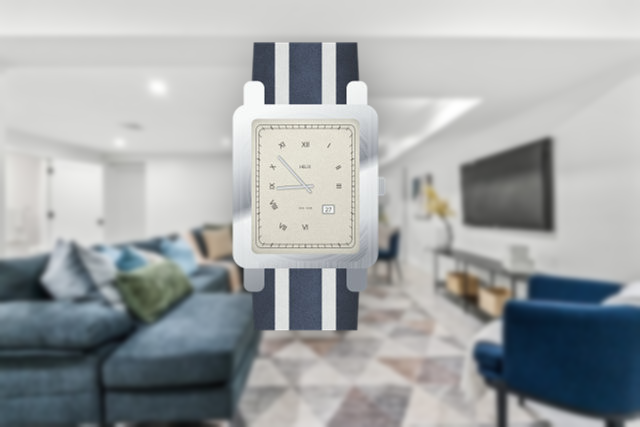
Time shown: **8:53**
